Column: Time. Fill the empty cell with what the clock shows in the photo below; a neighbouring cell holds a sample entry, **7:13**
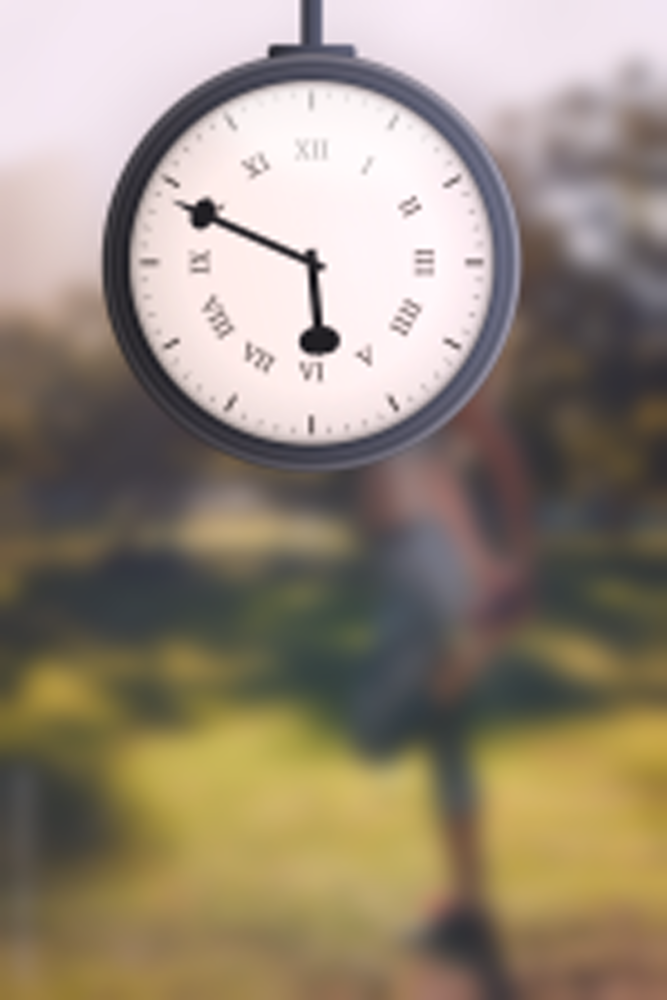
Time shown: **5:49**
